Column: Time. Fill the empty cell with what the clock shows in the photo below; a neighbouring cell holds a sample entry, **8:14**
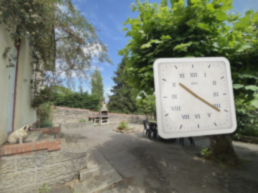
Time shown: **10:21**
